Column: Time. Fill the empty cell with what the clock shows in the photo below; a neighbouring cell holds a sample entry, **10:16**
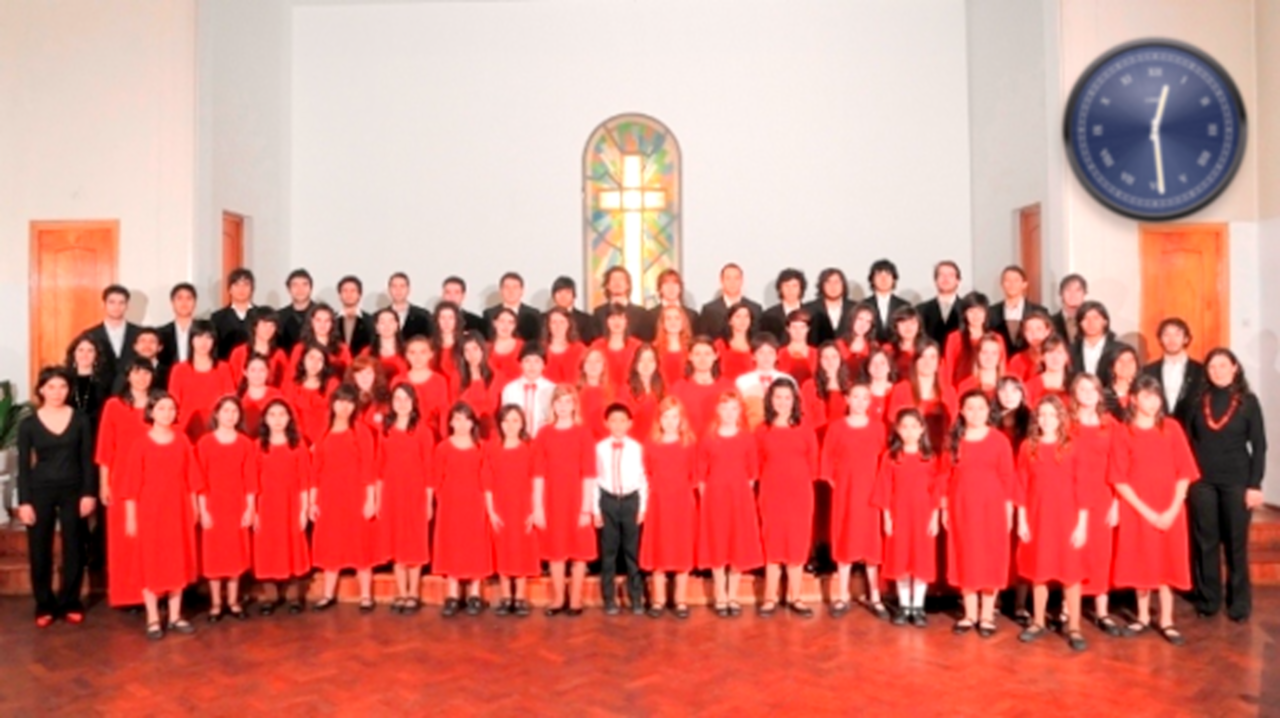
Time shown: **12:29**
